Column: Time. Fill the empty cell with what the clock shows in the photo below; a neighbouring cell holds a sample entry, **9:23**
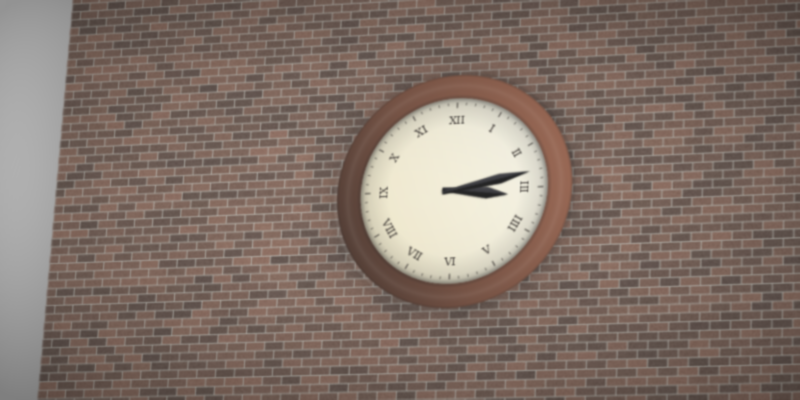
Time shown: **3:13**
